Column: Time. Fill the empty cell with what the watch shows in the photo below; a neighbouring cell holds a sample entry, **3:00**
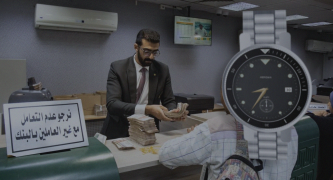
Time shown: **8:36**
